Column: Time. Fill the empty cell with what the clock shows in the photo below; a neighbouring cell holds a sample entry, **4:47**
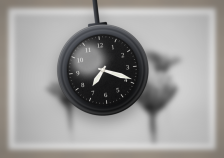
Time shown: **7:19**
